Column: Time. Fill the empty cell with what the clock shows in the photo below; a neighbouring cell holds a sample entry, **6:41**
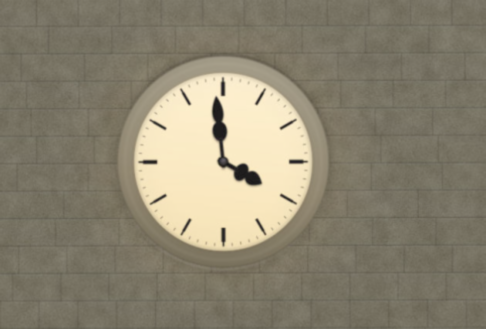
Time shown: **3:59**
